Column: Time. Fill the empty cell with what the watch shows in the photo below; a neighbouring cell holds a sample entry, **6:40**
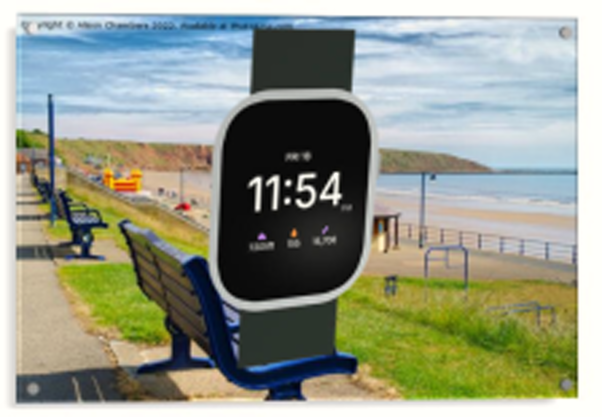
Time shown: **11:54**
